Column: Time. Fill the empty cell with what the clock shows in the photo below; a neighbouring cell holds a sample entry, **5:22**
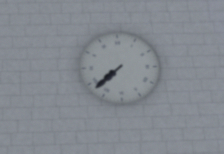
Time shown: **7:38**
